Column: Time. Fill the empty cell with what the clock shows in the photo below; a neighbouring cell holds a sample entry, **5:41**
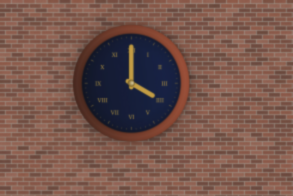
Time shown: **4:00**
